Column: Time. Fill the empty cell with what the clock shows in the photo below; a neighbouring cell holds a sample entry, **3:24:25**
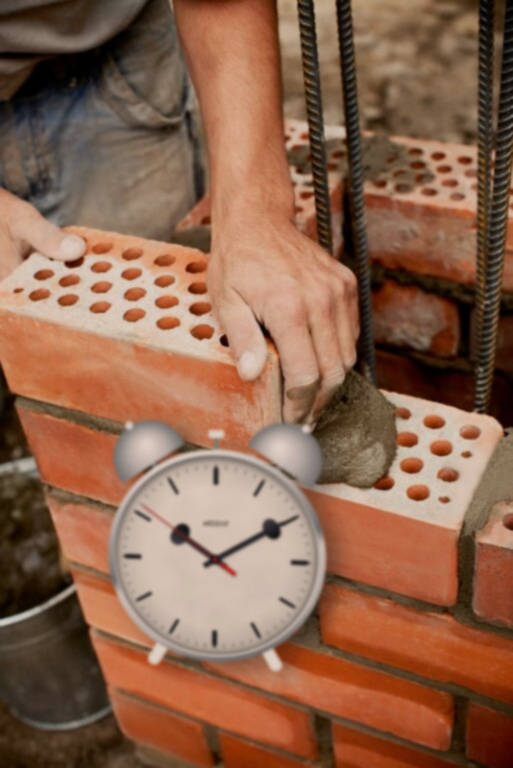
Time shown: **10:09:51**
